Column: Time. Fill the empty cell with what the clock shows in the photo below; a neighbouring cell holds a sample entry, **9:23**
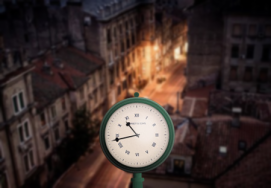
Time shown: **10:43**
